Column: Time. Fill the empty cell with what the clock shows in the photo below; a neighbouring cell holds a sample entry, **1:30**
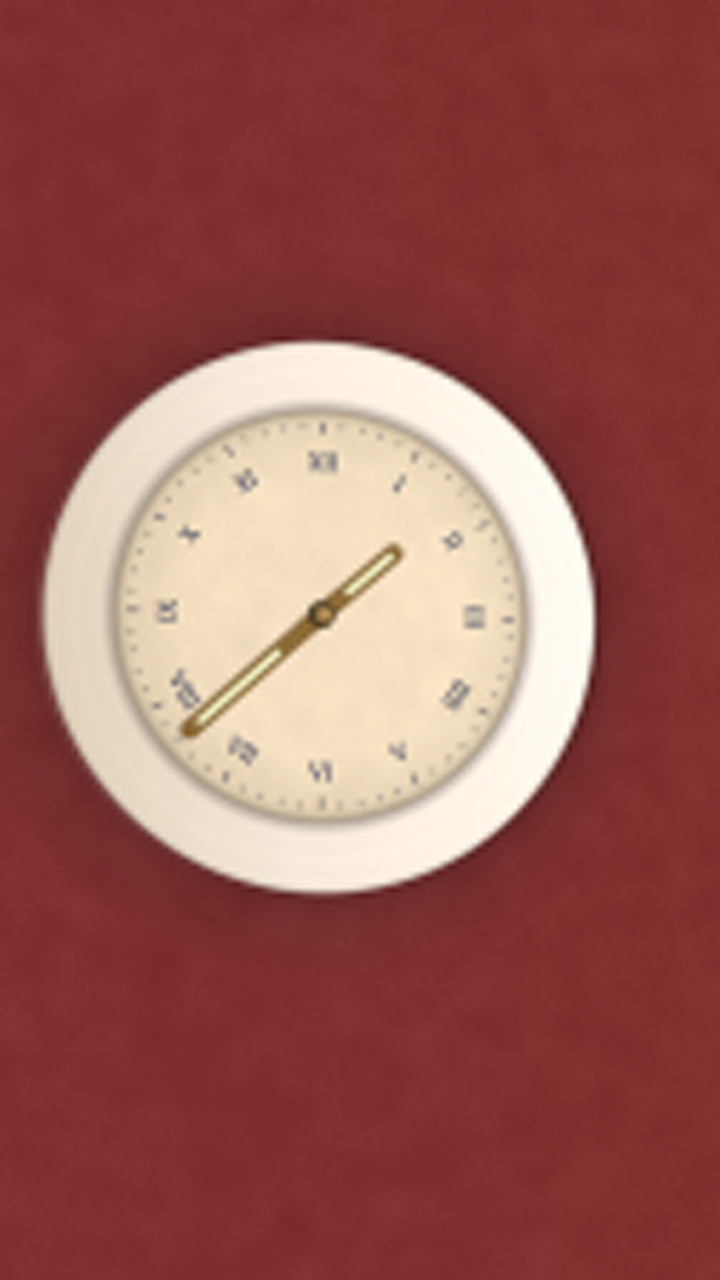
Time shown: **1:38**
